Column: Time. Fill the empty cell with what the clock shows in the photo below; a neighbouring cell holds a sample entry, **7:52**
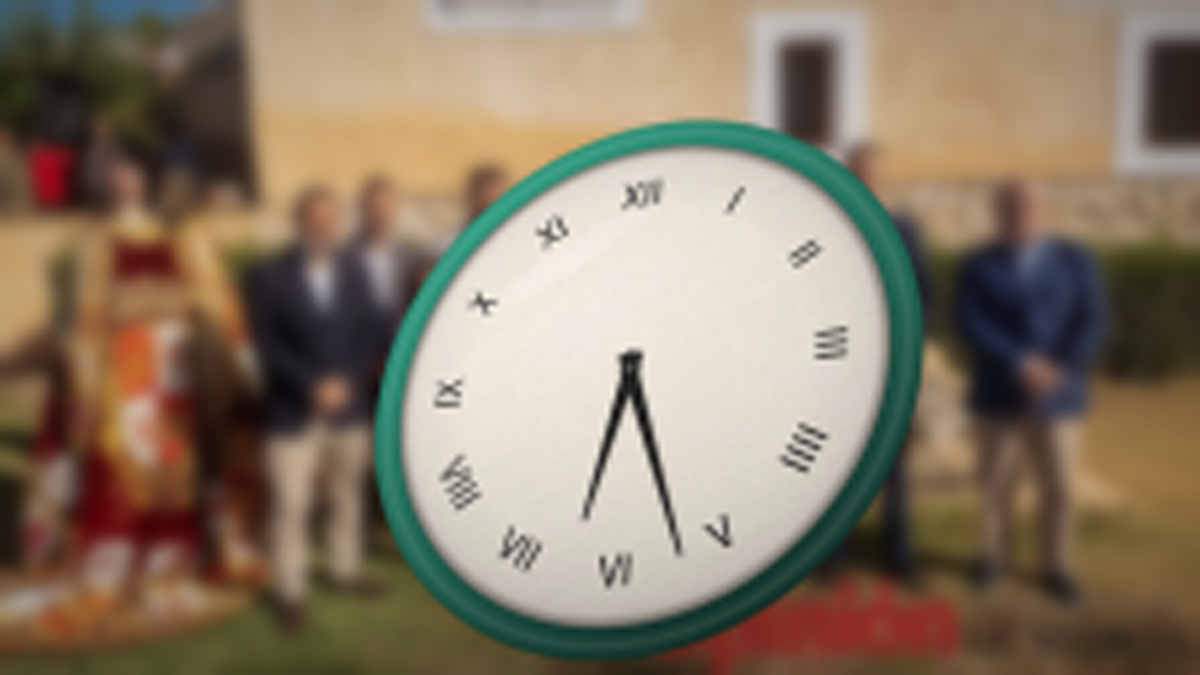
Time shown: **6:27**
